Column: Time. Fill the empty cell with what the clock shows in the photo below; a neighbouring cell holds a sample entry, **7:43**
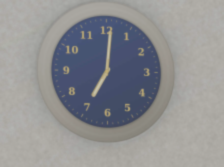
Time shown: **7:01**
